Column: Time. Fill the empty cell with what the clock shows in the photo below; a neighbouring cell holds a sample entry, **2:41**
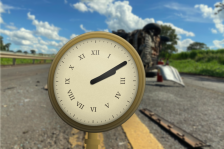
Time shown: **2:10**
